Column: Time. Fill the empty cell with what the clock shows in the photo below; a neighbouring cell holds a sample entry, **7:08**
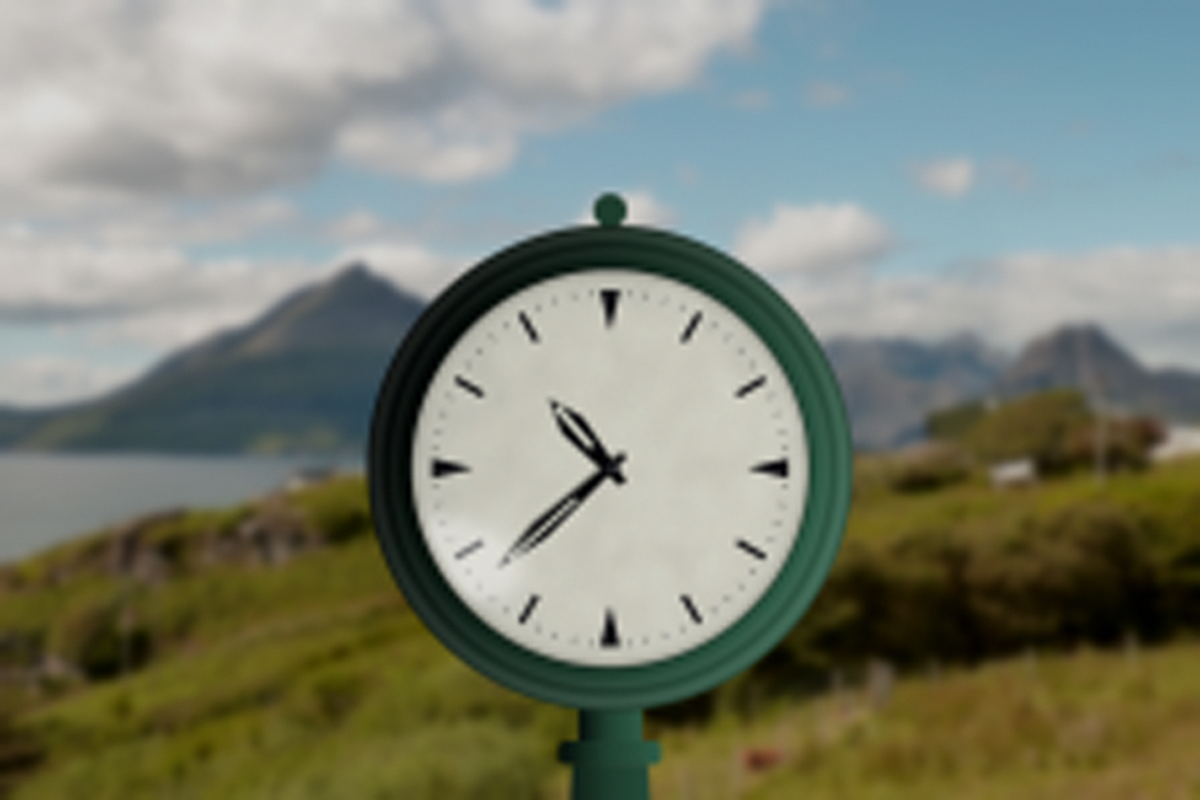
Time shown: **10:38**
